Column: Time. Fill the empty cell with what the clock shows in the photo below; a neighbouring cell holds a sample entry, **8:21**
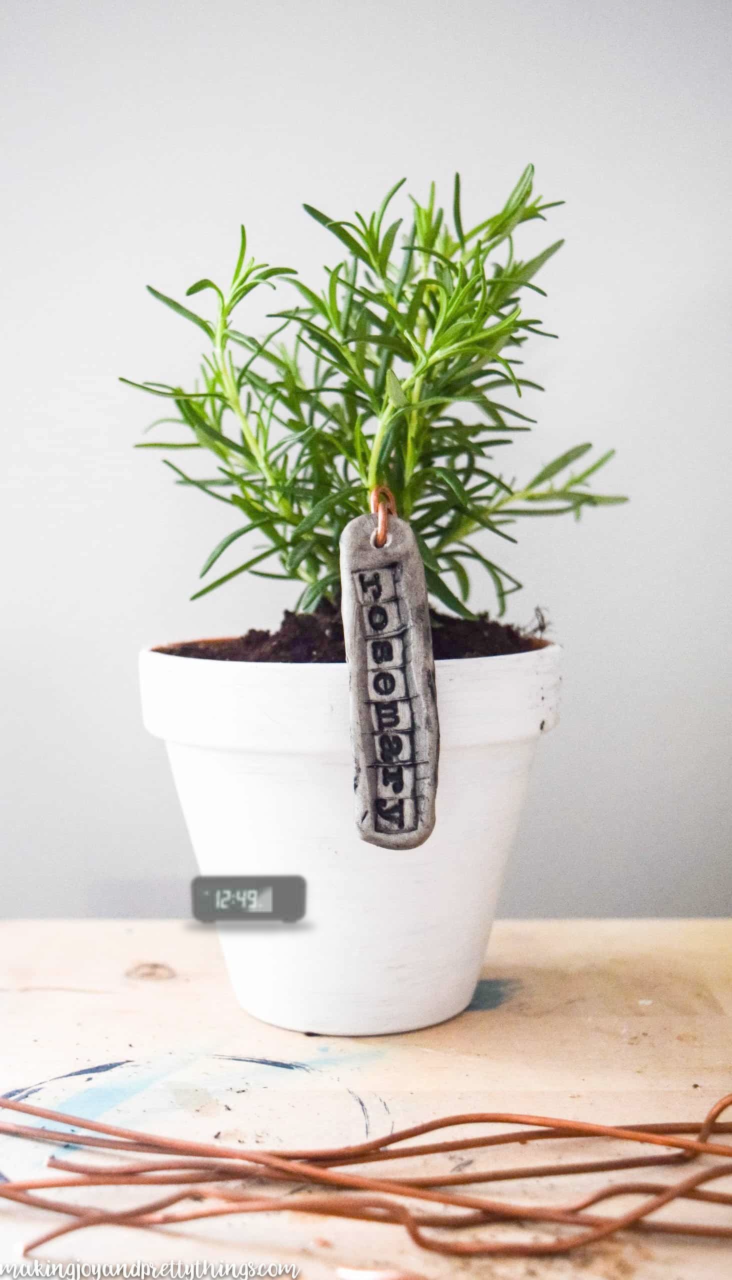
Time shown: **12:49**
